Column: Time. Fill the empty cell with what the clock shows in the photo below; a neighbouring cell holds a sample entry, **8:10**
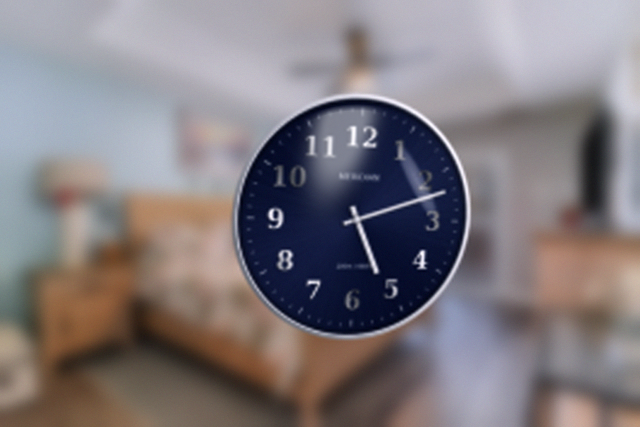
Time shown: **5:12**
